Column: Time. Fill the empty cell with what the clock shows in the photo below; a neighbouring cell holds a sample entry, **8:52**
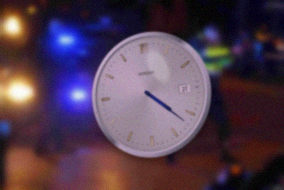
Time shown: **4:22**
